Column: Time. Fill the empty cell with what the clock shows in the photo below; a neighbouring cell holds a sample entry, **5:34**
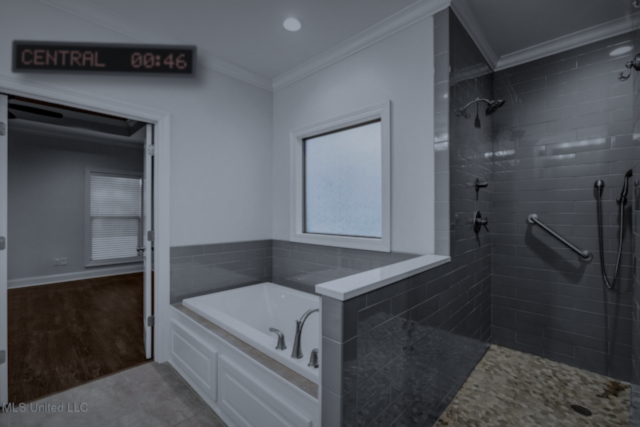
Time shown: **0:46**
